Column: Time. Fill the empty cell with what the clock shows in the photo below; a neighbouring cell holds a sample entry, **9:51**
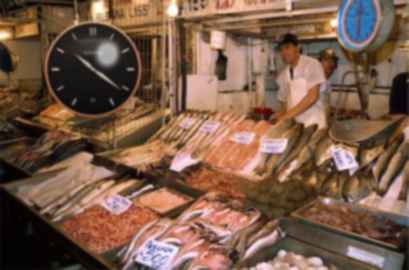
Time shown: **10:21**
